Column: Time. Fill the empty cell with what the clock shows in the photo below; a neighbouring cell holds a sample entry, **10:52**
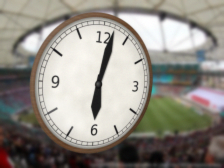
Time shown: **6:02**
